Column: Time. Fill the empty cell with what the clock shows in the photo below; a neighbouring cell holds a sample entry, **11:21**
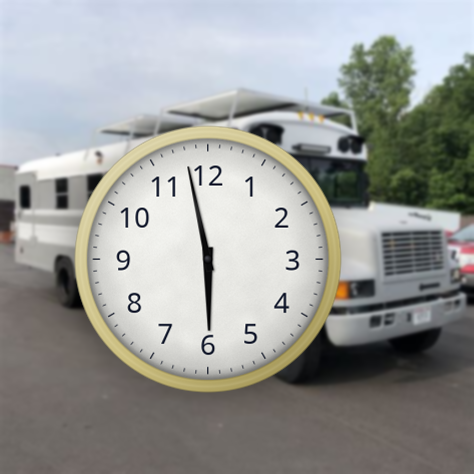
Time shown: **5:58**
